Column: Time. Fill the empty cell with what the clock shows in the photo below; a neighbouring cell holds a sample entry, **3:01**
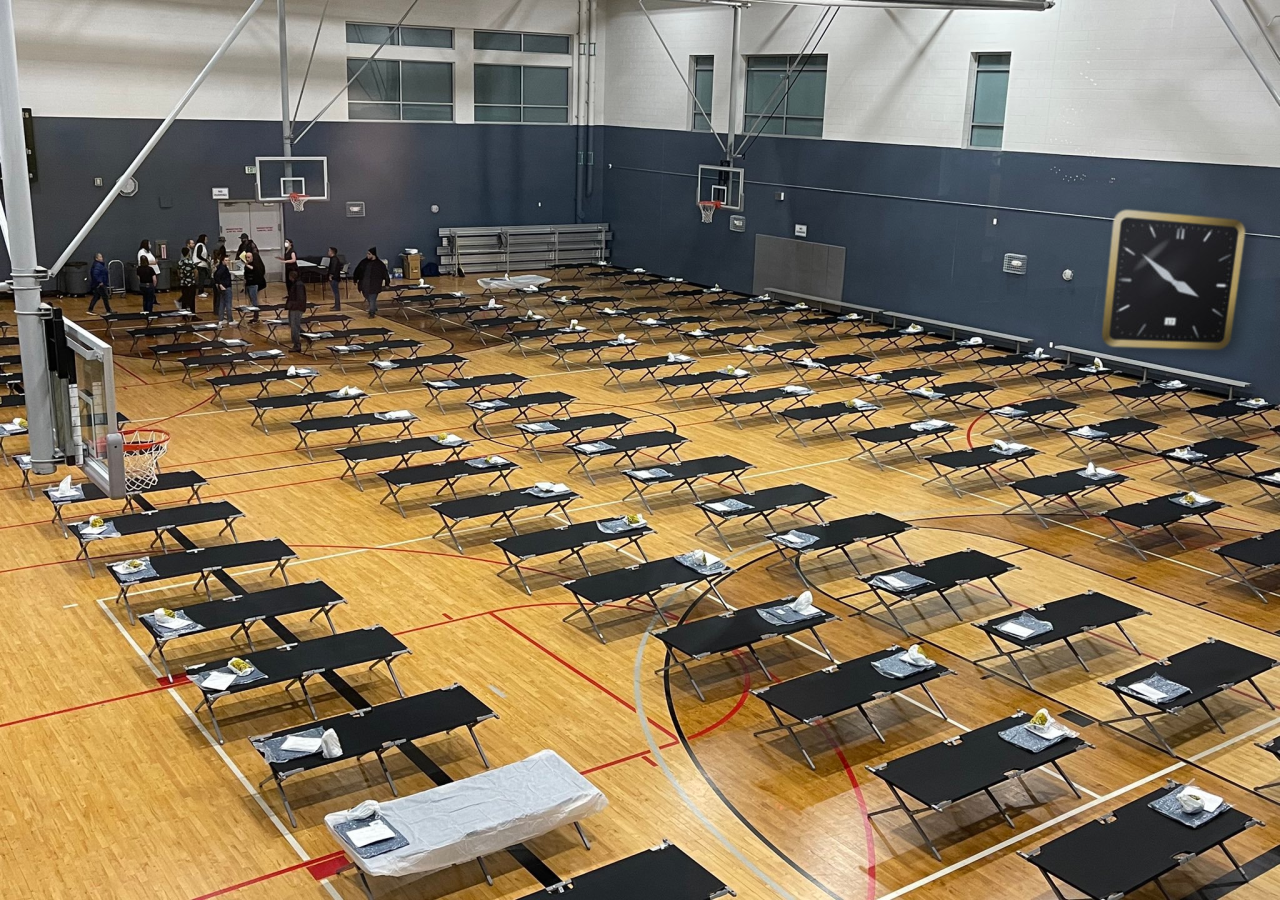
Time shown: **3:51**
